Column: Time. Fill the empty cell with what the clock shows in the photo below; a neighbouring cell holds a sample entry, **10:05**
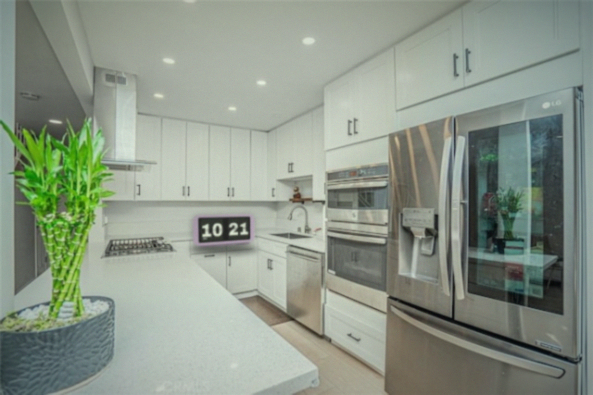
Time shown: **10:21**
